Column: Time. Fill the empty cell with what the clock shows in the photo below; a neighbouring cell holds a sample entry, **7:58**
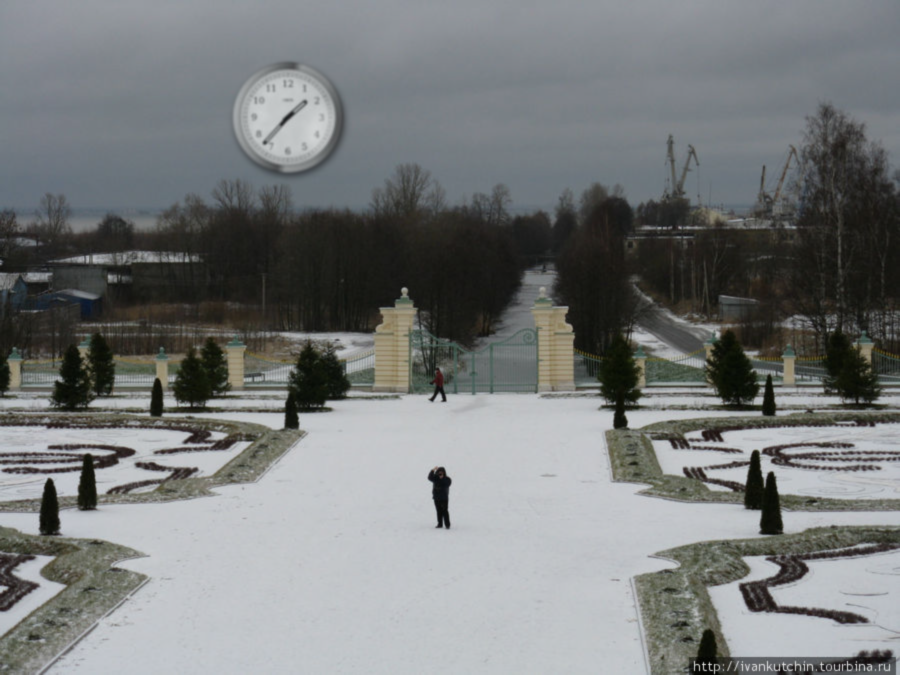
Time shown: **1:37**
